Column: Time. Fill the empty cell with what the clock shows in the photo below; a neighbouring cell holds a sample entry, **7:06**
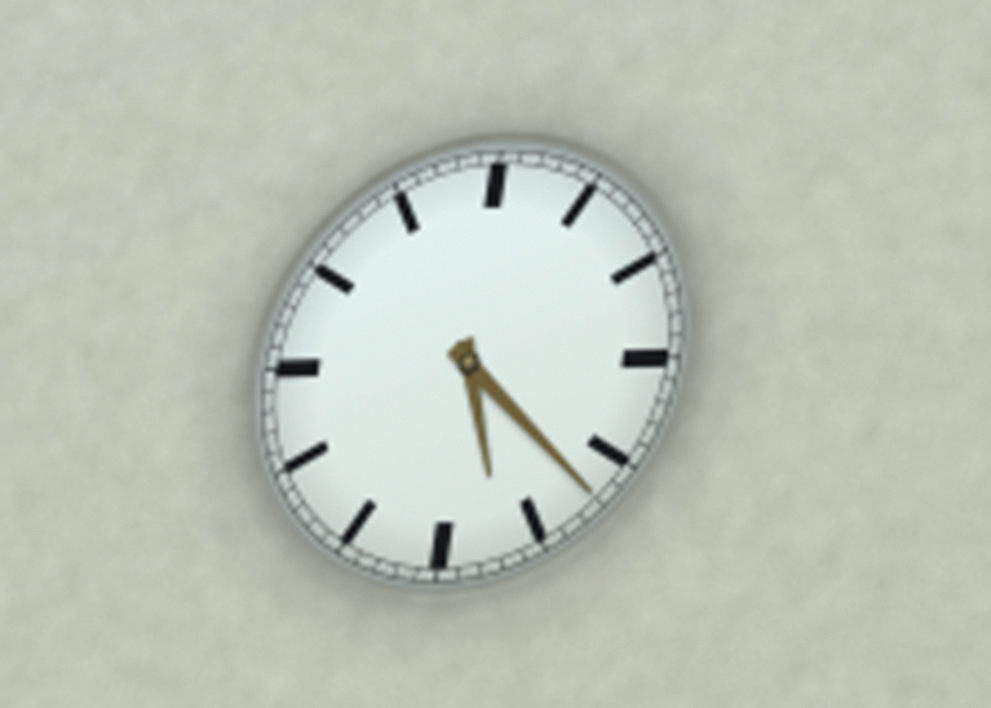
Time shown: **5:22**
